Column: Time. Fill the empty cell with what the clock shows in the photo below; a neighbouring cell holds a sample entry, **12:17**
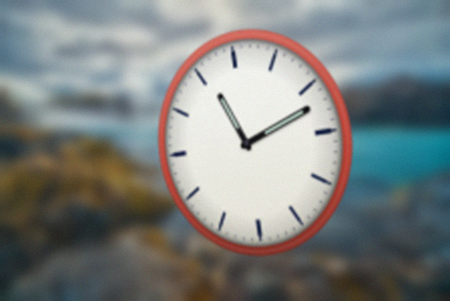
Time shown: **11:12**
